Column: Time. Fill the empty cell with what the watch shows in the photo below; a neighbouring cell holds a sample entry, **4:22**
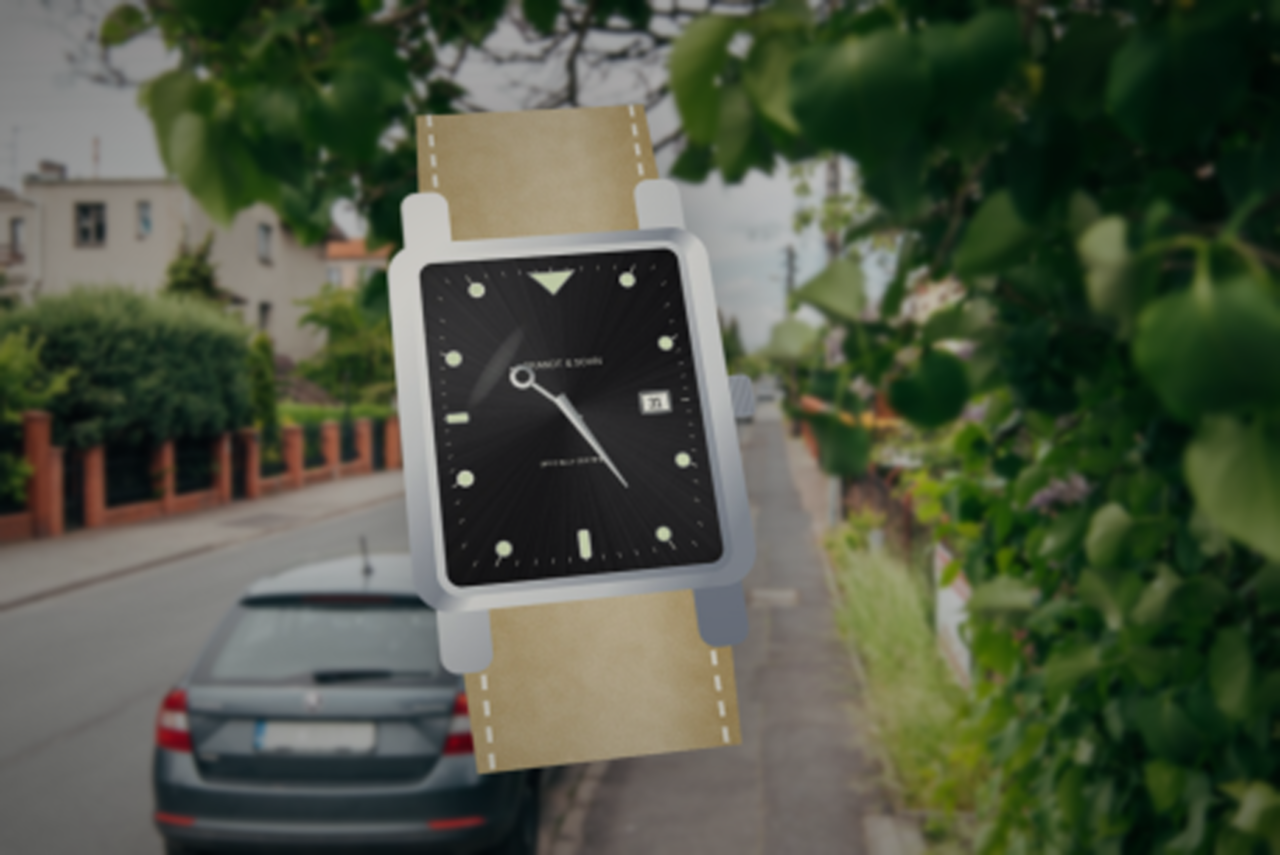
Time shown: **10:25**
